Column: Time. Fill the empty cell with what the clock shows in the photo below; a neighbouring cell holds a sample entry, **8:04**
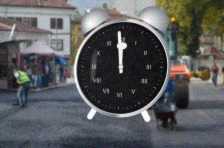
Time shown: **11:59**
